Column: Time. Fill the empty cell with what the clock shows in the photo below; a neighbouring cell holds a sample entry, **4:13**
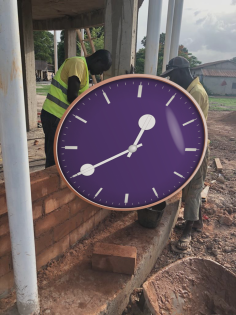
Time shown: **12:40**
